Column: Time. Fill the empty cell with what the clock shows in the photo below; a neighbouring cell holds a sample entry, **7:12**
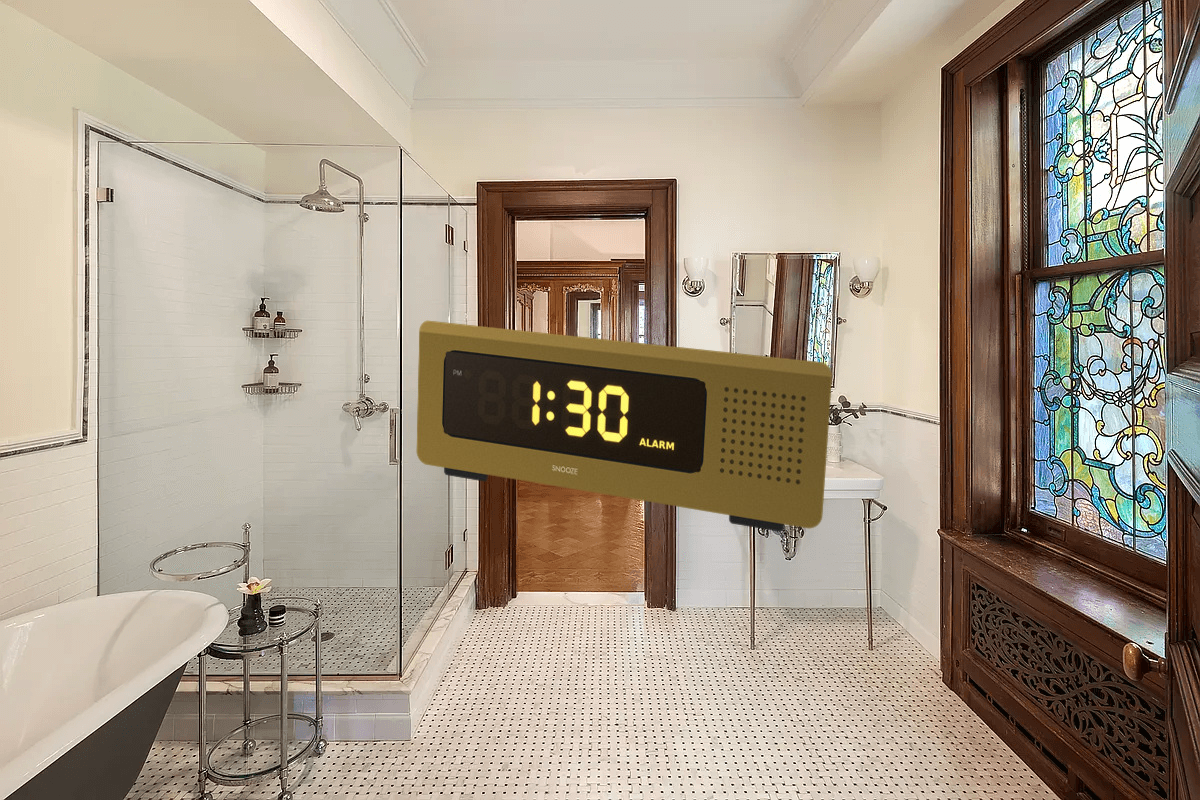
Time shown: **1:30**
